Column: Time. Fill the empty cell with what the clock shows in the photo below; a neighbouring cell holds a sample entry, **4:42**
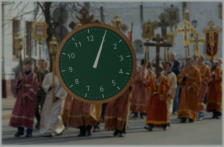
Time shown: **1:05**
